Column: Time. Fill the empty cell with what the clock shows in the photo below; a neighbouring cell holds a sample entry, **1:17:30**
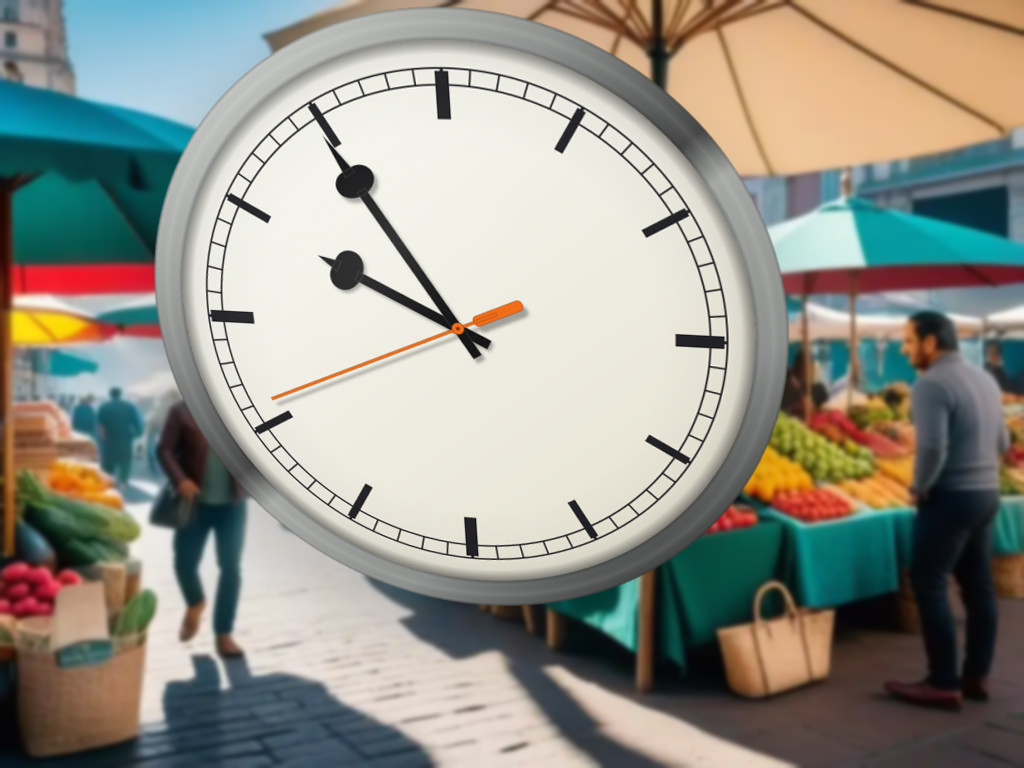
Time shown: **9:54:41**
